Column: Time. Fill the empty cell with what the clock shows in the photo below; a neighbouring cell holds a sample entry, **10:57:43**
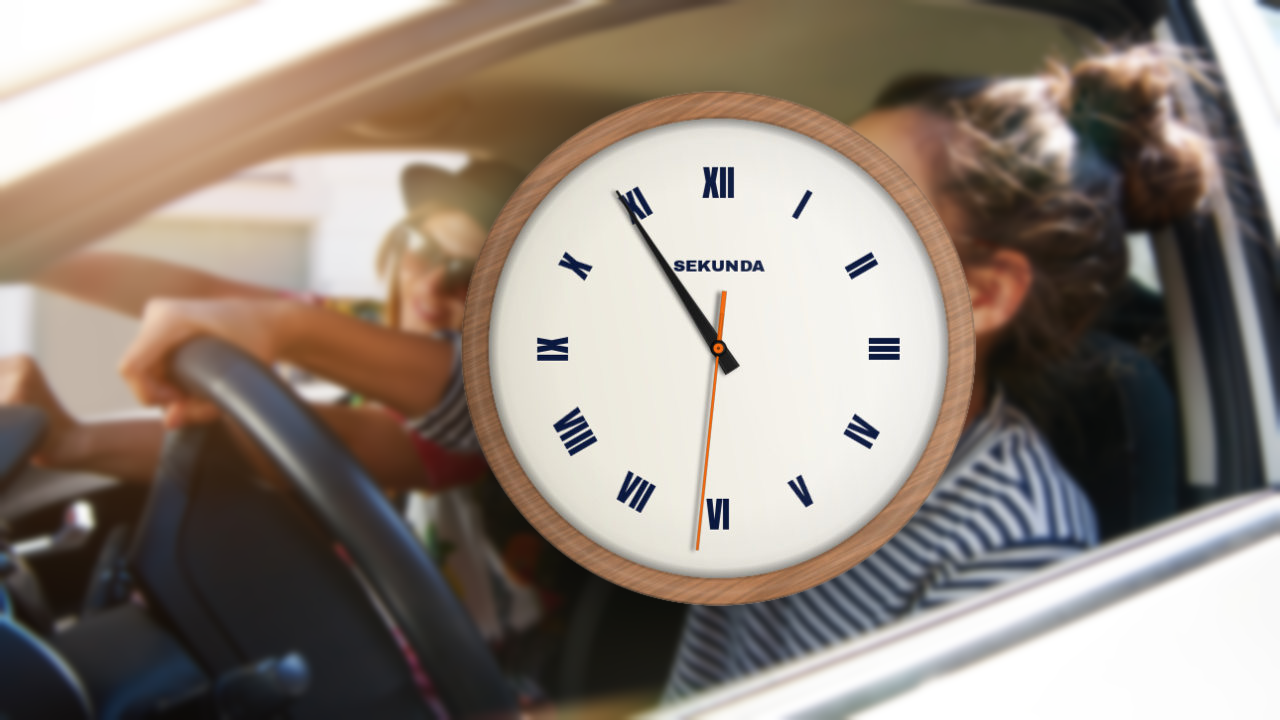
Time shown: **10:54:31**
